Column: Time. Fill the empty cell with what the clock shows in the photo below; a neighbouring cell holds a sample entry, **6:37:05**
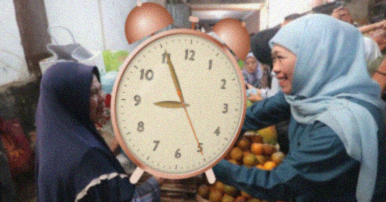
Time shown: **8:55:25**
